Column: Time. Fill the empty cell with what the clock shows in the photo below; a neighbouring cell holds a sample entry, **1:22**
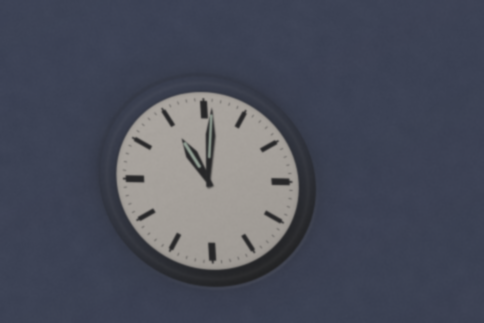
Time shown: **11:01**
